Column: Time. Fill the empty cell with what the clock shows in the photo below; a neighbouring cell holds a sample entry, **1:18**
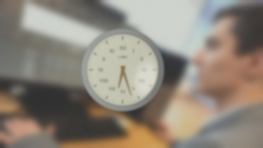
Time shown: **6:27**
